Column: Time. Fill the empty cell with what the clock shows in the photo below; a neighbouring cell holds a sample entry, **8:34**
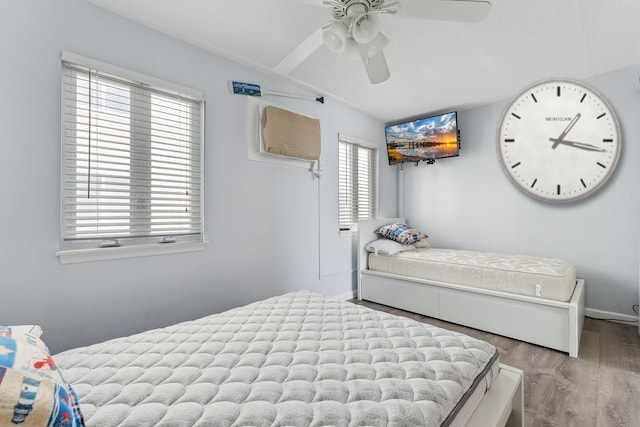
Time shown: **1:17**
